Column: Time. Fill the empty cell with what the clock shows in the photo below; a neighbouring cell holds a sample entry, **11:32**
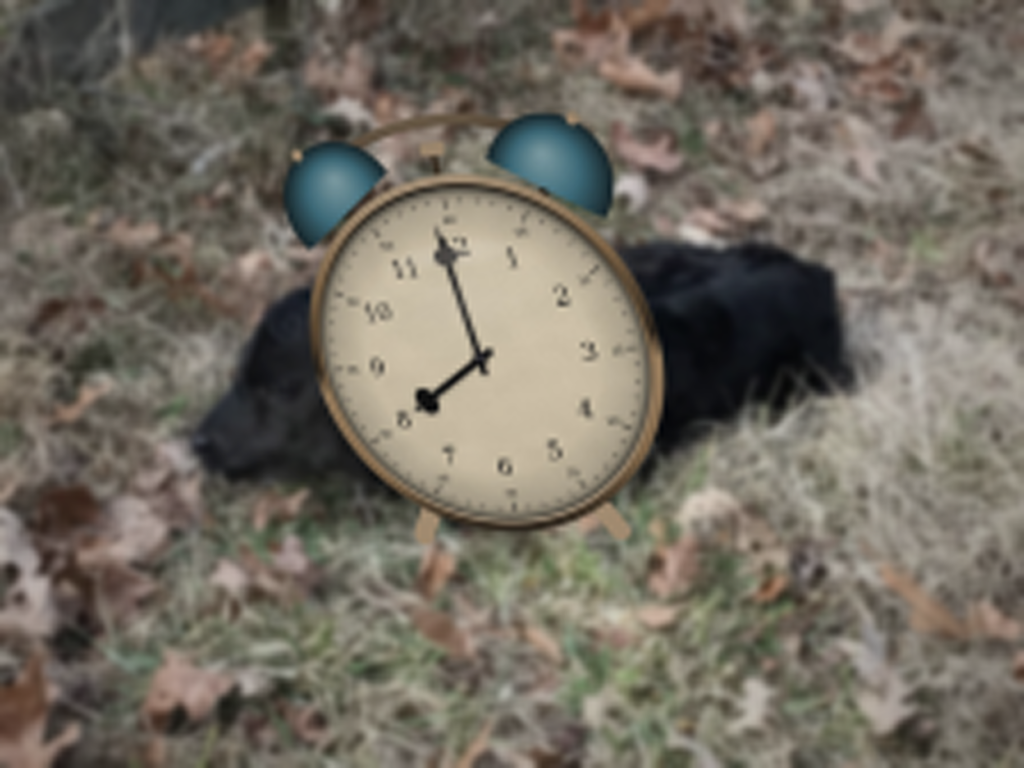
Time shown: **7:59**
